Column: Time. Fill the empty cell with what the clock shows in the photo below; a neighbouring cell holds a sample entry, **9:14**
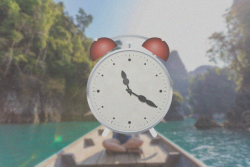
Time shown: **11:20**
